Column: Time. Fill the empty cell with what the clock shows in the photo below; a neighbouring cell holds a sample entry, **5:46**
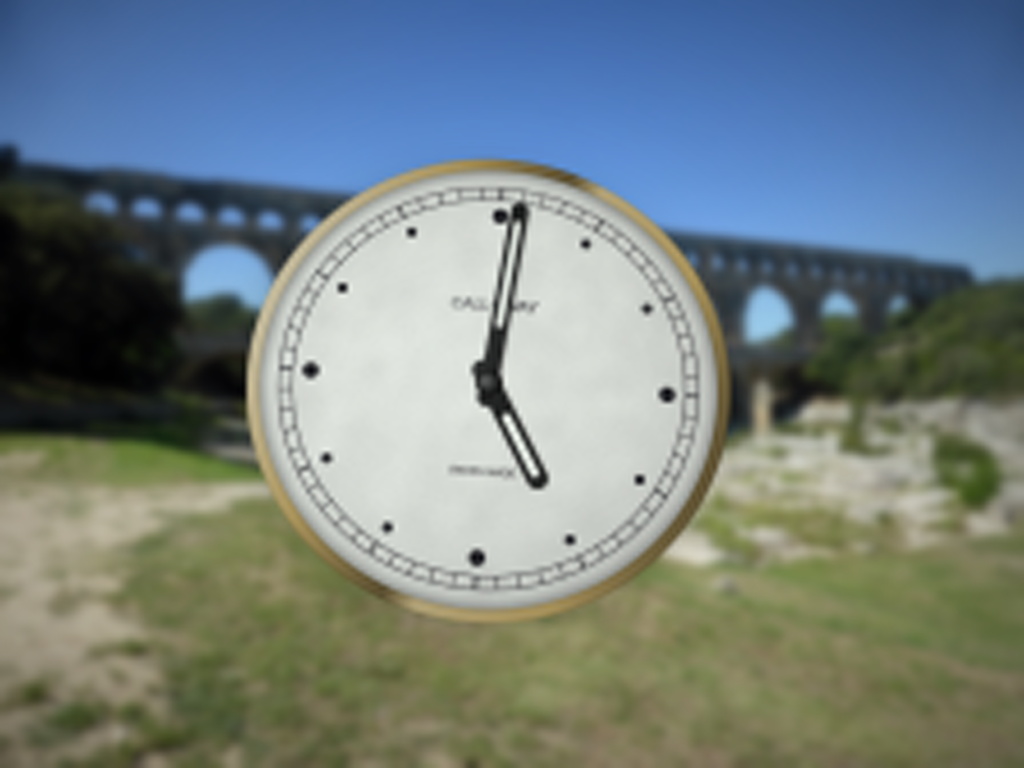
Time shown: **5:01**
